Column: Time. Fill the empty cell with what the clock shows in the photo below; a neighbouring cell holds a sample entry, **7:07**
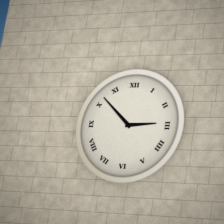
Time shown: **2:52**
